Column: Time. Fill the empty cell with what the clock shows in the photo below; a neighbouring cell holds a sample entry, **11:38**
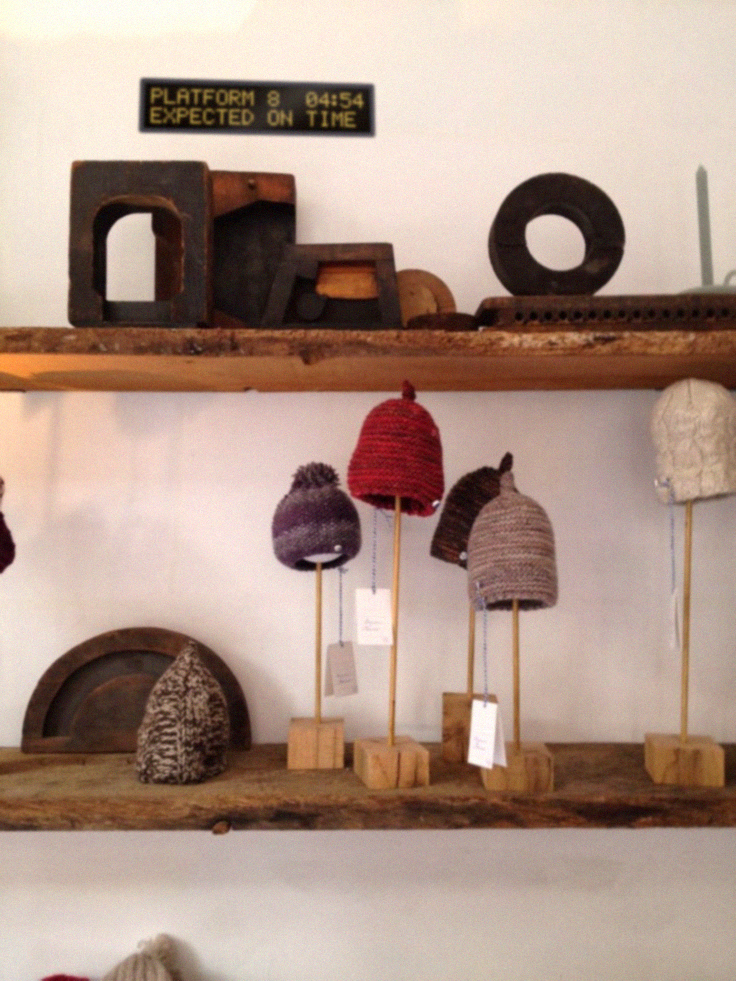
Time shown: **4:54**
